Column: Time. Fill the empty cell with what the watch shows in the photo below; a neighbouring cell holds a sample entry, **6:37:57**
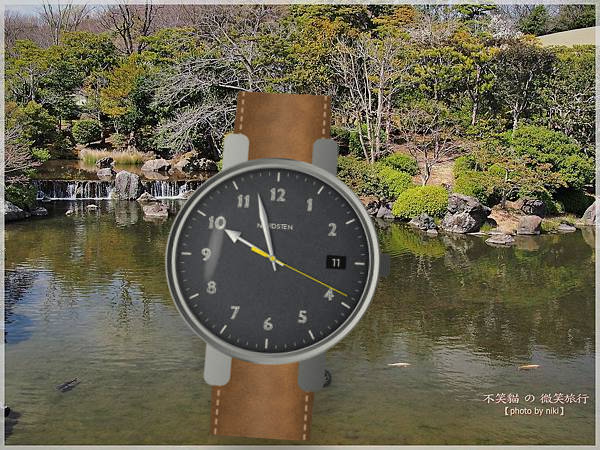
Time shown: **9:57:19**
